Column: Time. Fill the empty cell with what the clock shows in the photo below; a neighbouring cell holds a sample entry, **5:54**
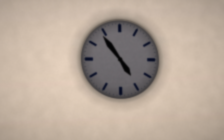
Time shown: **4:54**
